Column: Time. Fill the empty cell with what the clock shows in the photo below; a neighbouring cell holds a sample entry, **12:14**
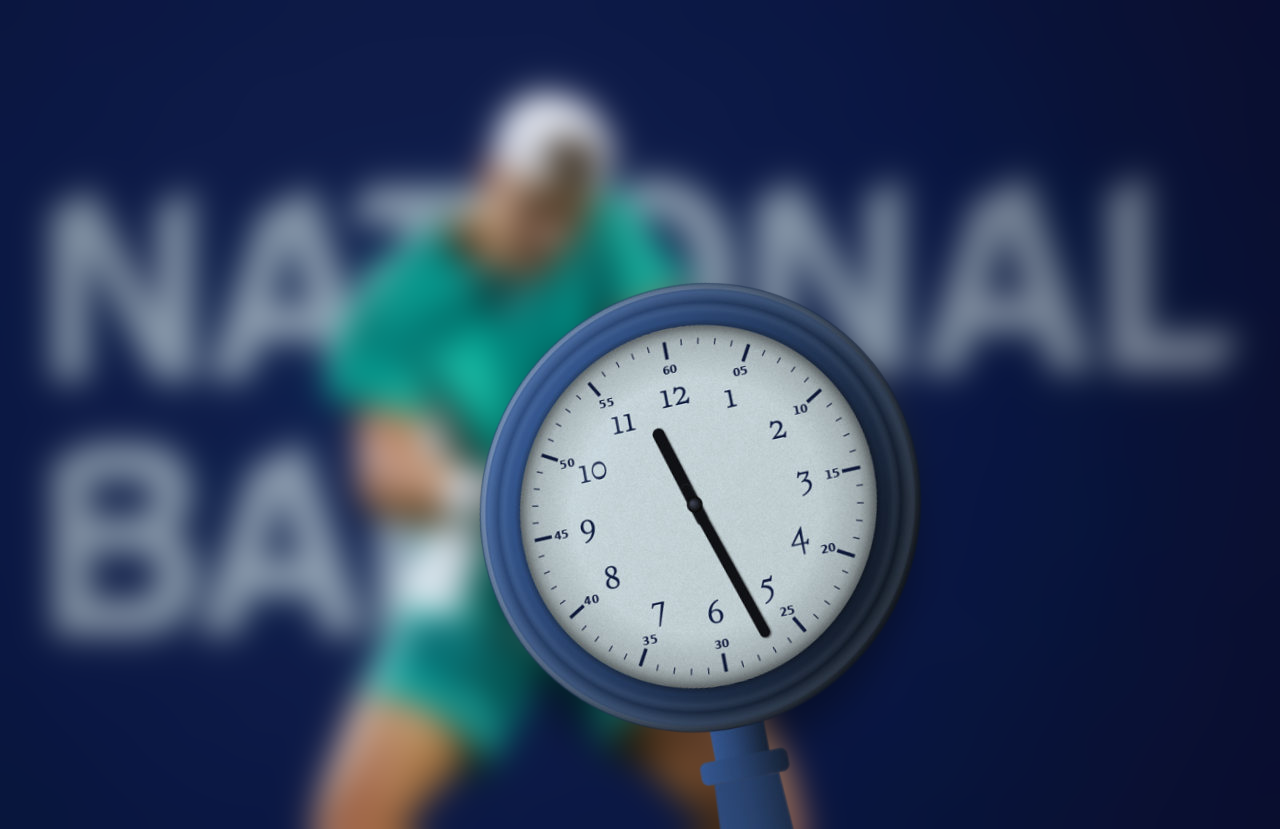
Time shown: **11:27**
